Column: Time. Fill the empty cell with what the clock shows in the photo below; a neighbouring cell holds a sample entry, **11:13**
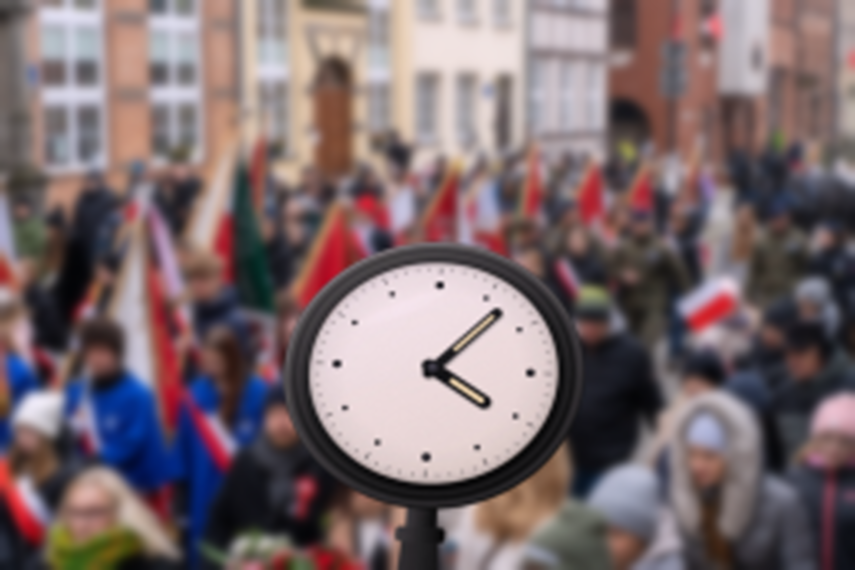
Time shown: **4:07**
